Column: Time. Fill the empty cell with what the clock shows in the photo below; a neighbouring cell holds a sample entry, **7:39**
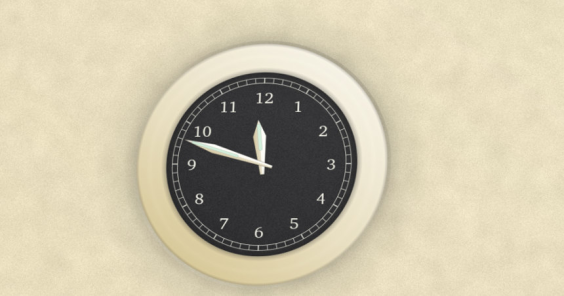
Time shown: **11:48**
